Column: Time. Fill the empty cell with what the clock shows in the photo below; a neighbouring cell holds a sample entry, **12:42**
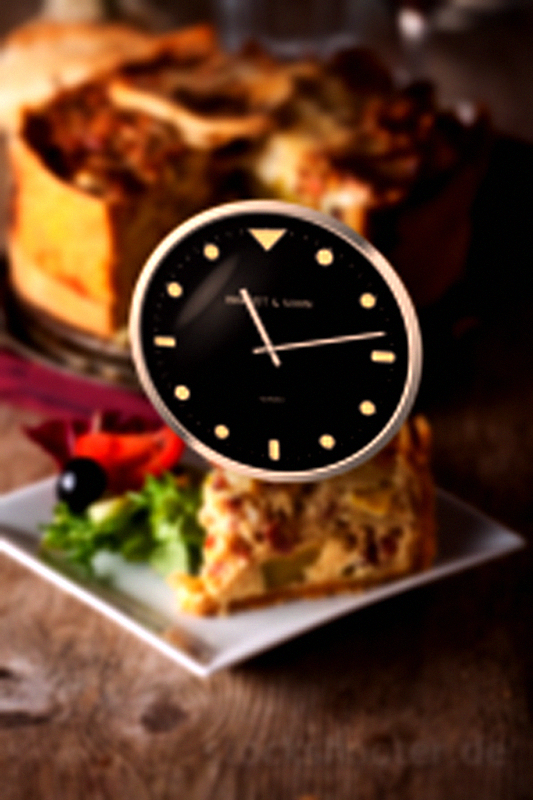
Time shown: **11:13**
